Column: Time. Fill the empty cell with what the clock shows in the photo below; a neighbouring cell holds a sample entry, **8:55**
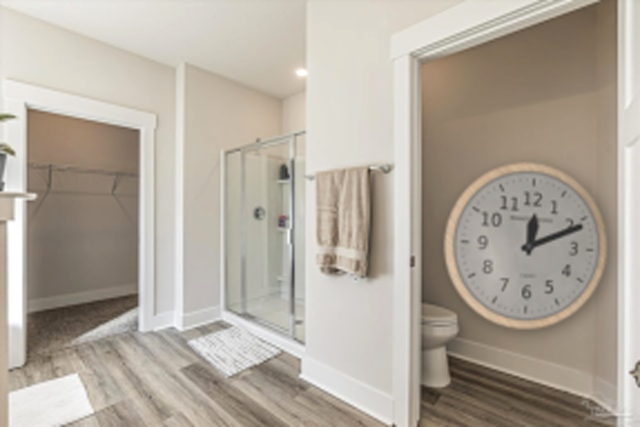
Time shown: **12:11**
